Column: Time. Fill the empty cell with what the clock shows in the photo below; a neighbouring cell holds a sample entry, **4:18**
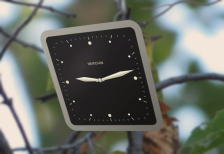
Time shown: **9:13**
